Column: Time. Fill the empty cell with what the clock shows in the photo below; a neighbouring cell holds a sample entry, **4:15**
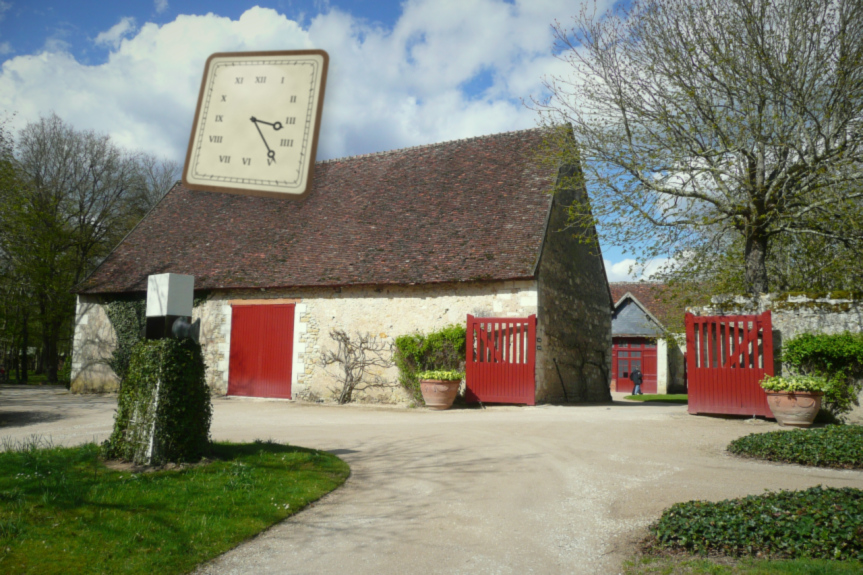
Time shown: **3:24**
